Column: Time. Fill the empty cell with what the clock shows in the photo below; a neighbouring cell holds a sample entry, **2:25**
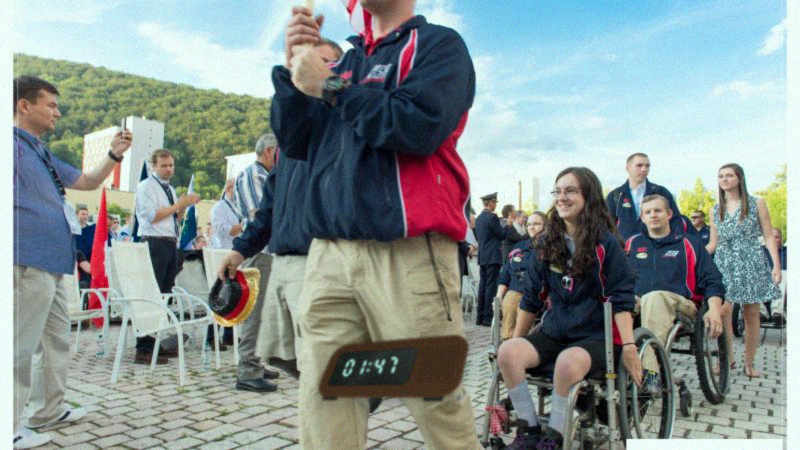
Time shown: **1:47**
